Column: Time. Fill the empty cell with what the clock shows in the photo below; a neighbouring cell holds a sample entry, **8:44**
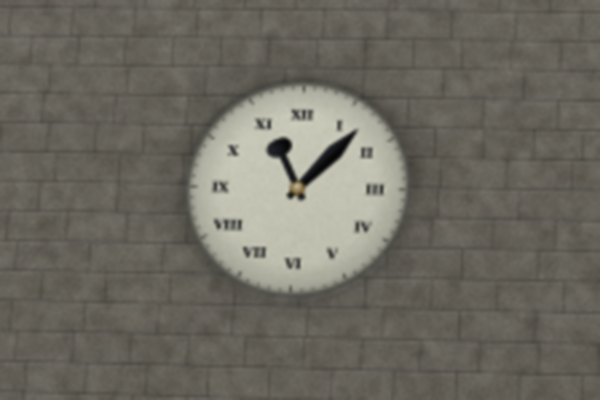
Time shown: **11:07**
